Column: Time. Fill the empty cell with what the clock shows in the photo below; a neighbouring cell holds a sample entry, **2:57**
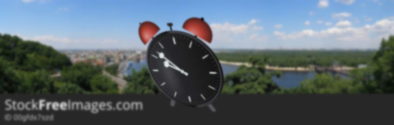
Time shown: **9:52**
